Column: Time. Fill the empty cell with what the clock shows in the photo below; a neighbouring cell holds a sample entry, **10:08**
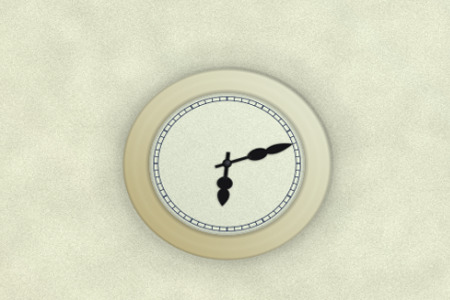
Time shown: **6:12**
